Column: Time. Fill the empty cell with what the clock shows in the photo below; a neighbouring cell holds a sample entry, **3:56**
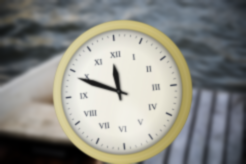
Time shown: **11:49**
